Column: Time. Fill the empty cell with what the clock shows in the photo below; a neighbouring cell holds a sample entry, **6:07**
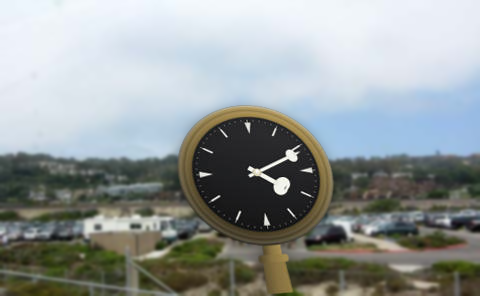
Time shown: **4:11**
